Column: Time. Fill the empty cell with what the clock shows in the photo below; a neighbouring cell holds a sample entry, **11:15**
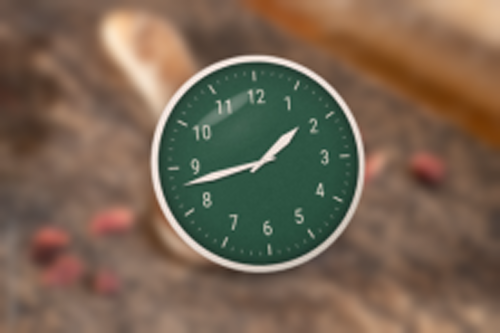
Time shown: **1:43**
